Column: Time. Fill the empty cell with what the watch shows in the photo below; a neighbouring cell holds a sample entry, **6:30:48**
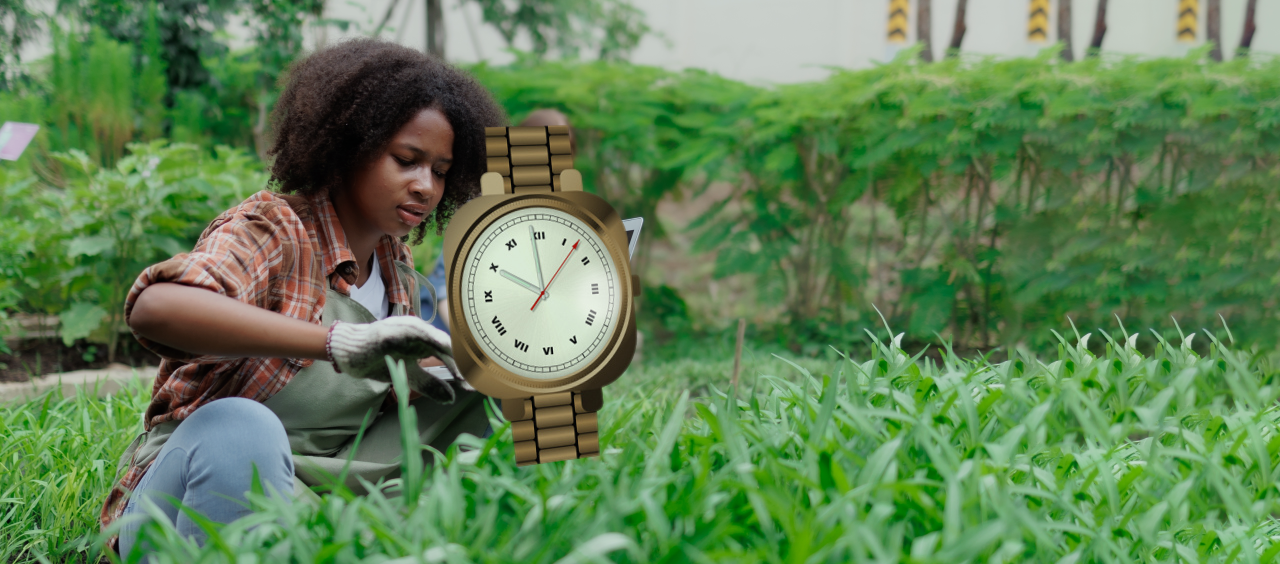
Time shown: **9:59:07**
